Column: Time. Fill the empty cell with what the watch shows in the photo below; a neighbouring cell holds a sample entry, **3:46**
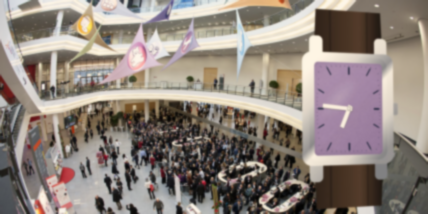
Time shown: **6:46**
